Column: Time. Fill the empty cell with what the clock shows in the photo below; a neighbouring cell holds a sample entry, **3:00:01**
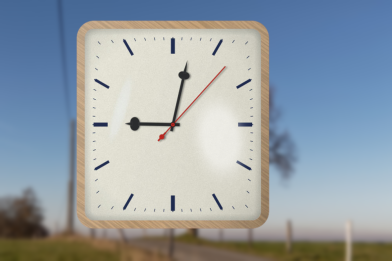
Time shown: **9:02:07**
